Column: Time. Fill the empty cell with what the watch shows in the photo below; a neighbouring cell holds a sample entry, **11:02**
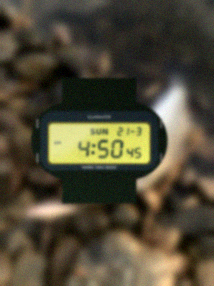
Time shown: **4:50**
